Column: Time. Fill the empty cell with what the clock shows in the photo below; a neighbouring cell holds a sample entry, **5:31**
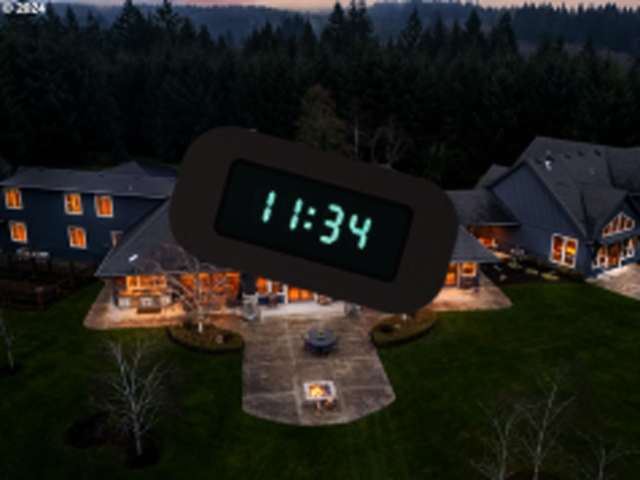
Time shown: **11:34**
